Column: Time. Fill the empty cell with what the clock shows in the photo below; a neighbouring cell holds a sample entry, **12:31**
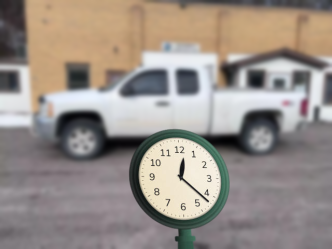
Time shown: **12:22**
